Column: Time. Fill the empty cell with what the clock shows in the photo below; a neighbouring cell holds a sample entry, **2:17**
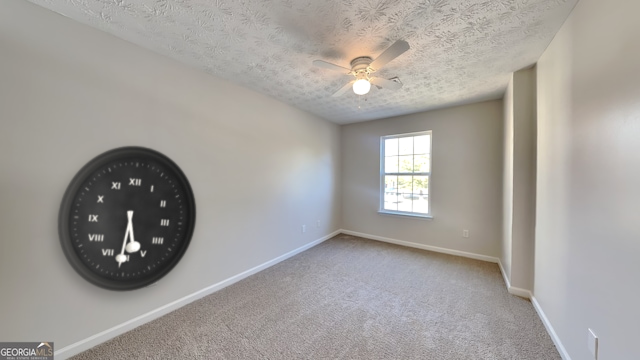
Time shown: **5:31**
